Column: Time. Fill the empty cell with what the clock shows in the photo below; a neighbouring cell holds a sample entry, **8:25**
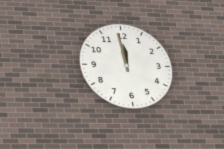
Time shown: **11:59**
